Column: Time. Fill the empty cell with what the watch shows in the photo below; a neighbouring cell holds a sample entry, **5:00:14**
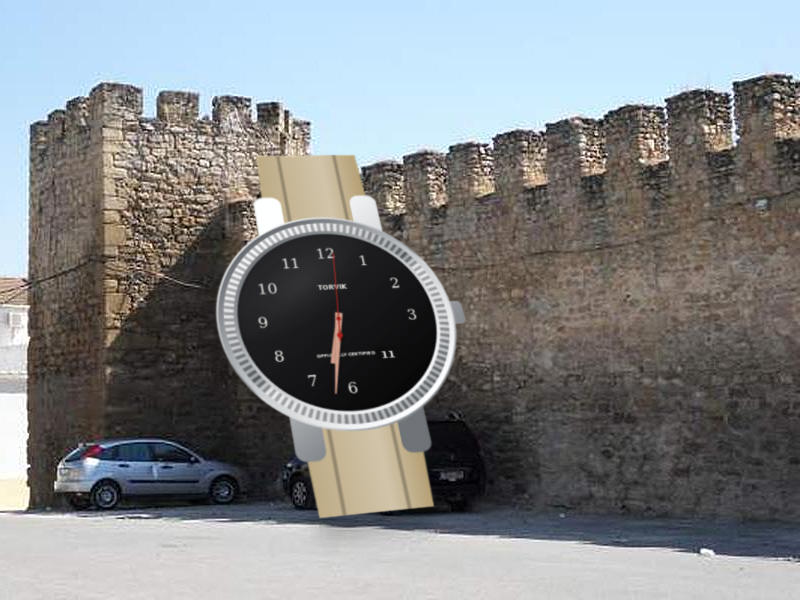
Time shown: **6:32:01**
